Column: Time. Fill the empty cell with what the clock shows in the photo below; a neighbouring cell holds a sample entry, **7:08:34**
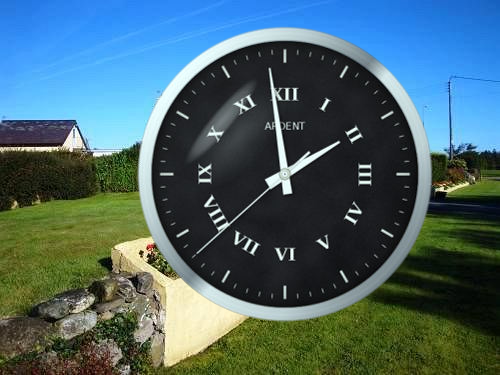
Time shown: **1:58:38**
